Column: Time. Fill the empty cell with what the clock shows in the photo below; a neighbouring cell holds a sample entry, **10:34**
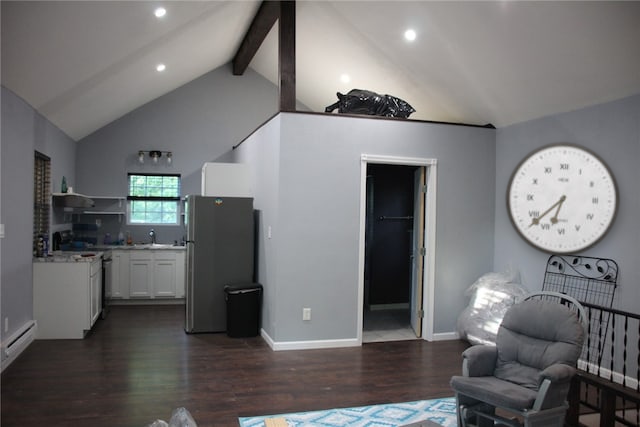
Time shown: **6:38**
